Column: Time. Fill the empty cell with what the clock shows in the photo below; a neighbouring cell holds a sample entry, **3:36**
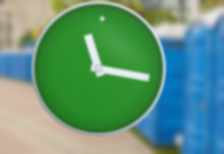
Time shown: **11:16**
